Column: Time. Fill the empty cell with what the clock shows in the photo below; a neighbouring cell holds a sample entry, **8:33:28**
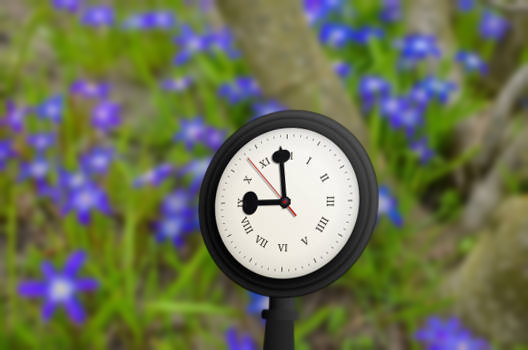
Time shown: **8:58:53**
